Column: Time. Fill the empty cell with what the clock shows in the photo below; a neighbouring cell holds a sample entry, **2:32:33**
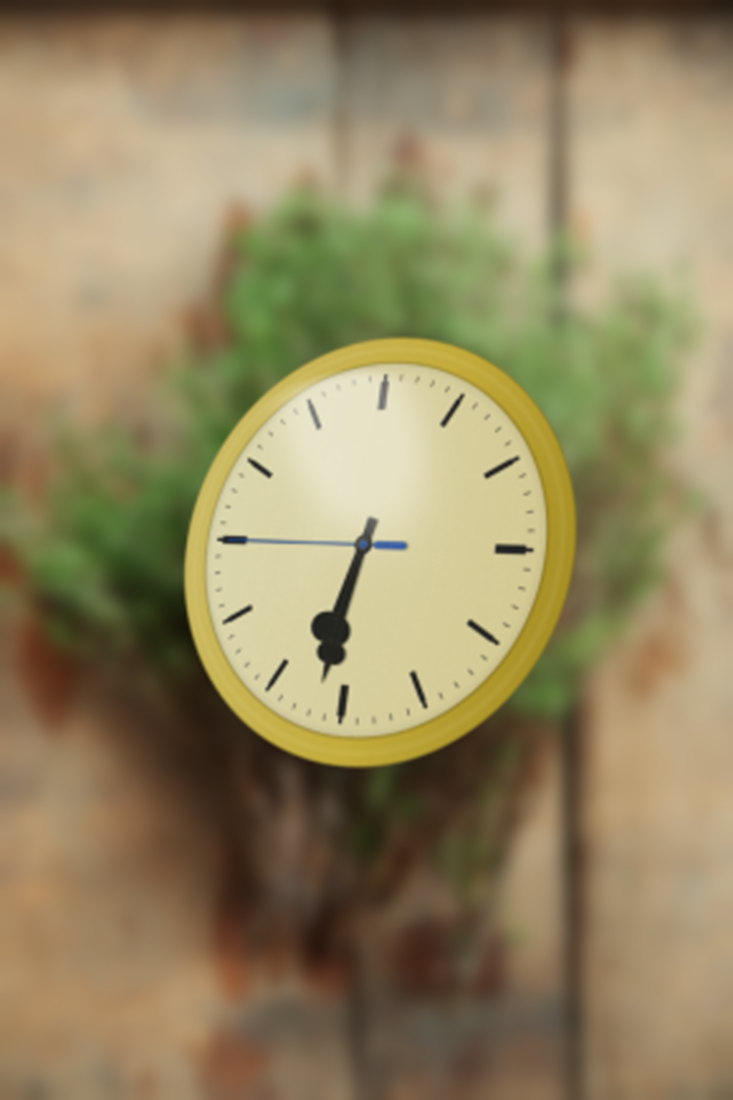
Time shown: **6:31:45**
